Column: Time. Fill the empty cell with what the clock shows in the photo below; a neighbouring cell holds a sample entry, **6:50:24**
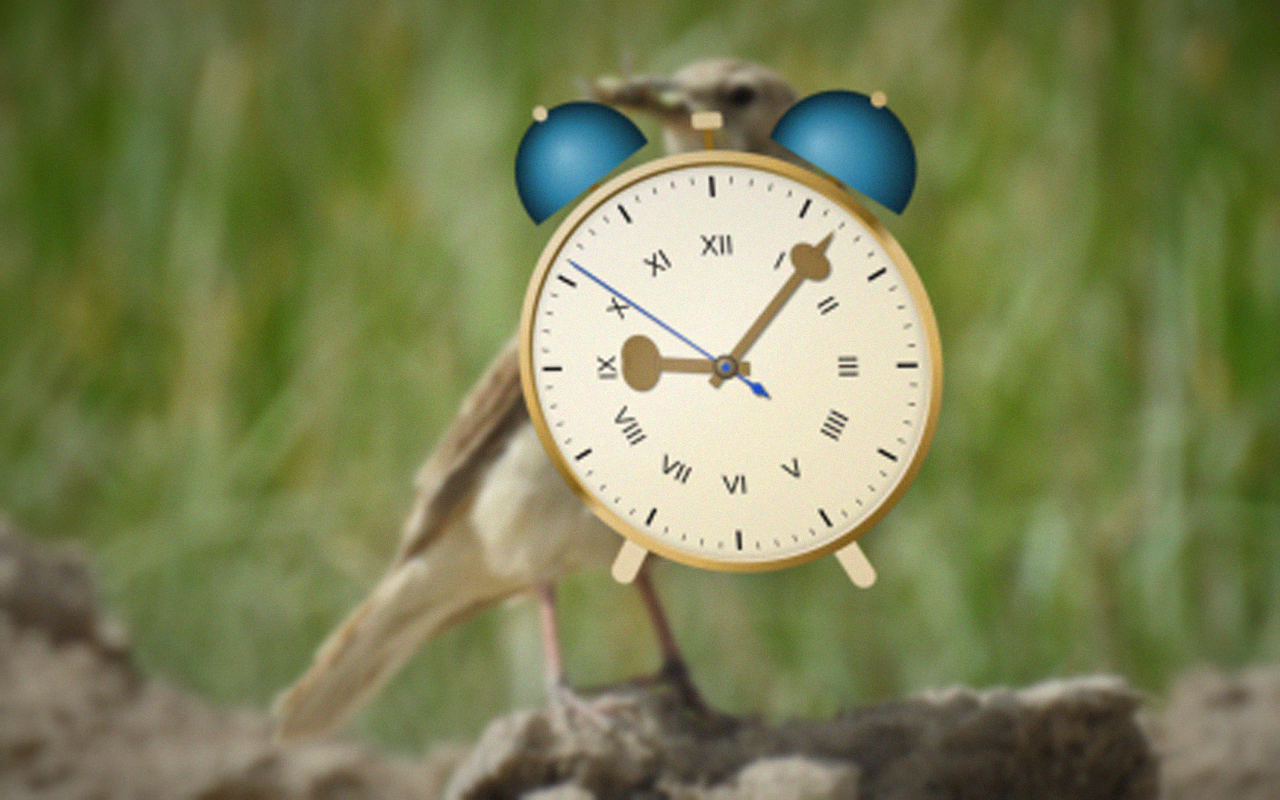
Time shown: **9:06:51**
